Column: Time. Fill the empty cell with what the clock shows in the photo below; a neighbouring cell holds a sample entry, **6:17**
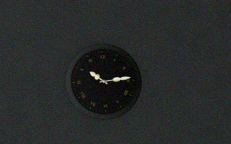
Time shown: **10:14**
